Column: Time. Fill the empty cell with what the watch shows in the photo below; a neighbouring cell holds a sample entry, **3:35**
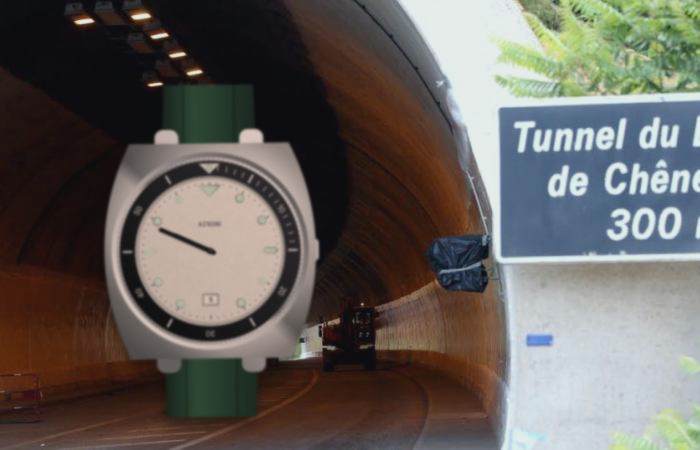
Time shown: **9:49**
